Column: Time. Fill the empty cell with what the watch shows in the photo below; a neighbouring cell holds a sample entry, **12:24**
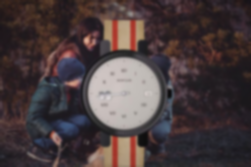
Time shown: **8:44**
